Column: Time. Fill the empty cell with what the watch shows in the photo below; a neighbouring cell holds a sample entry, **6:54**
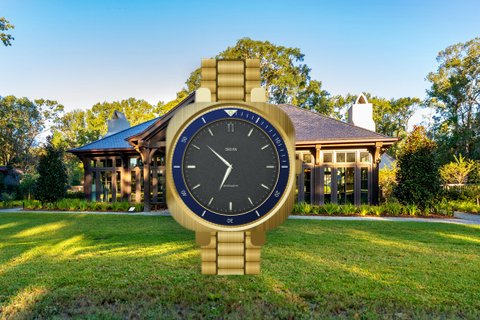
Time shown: **6:52**
